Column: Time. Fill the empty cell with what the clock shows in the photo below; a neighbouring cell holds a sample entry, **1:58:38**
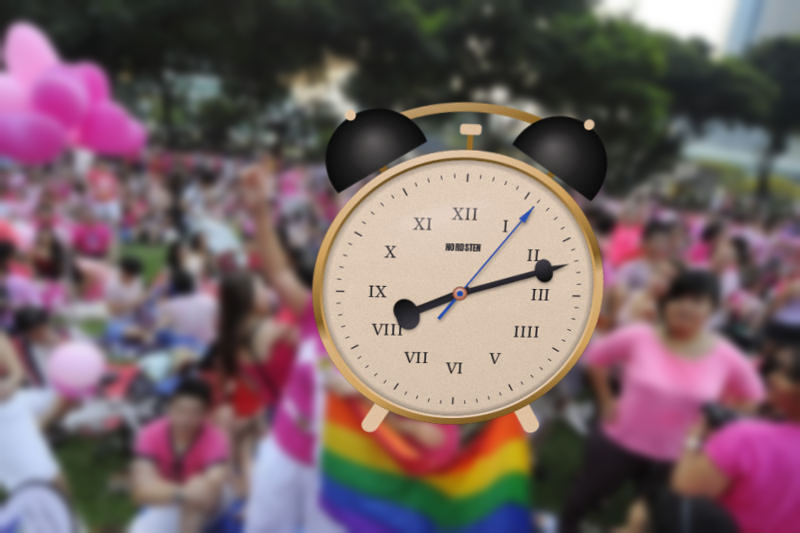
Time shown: **8:12:06**
